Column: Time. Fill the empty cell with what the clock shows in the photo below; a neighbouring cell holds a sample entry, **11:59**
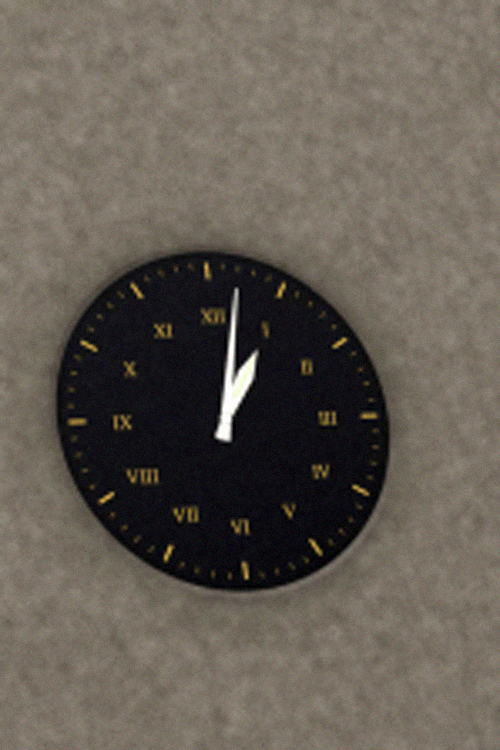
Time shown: **1:02**
